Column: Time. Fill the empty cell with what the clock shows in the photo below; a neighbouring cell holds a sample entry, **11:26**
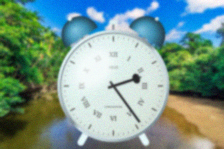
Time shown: **2:24**
